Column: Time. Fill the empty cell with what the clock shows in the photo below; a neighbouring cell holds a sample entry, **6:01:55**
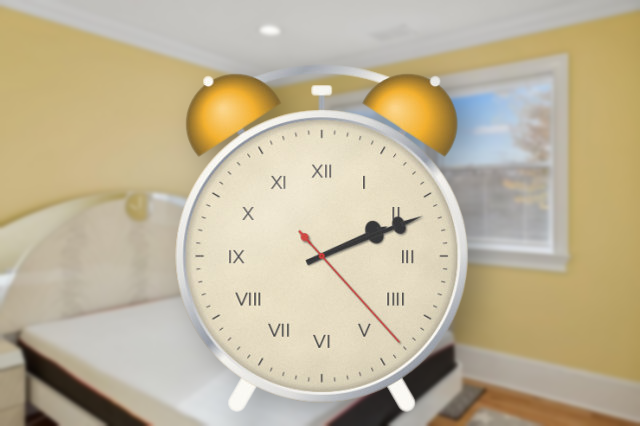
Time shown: **2:11:23**
